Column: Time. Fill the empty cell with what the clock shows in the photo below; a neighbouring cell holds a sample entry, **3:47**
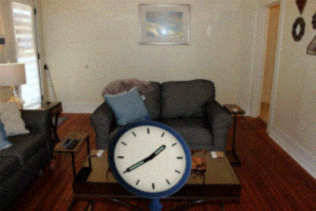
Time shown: **1:40**
